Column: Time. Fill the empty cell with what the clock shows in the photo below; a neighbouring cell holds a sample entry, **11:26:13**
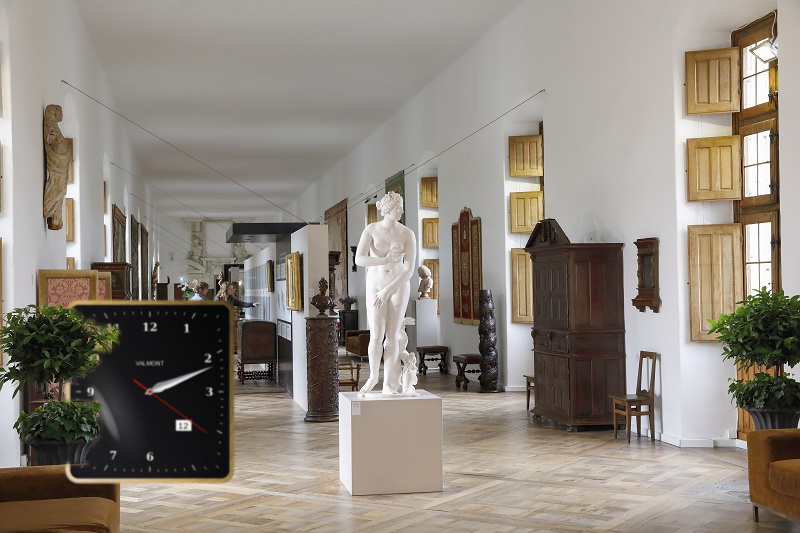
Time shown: **2:11:21**
